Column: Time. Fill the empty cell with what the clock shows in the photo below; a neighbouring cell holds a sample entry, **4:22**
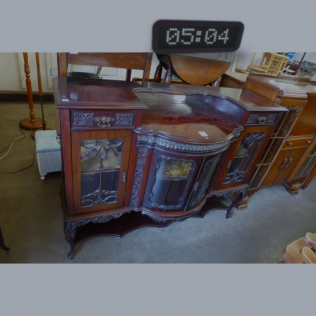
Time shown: **5:04**
